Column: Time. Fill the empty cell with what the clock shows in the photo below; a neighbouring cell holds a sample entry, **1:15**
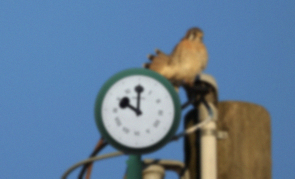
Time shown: **10:00**
